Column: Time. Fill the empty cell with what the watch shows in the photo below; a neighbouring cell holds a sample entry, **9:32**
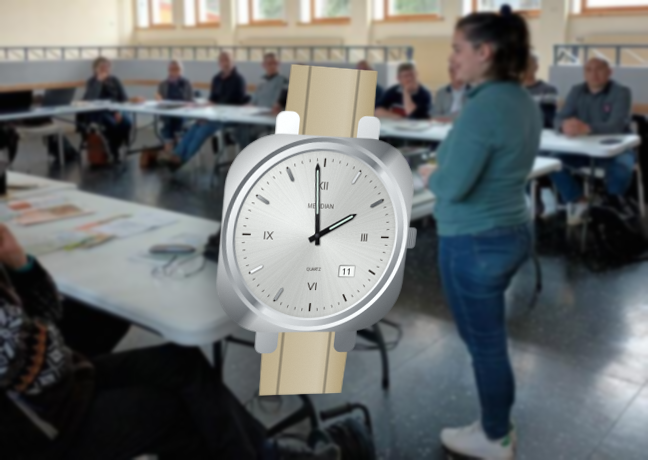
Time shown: **1:59**
